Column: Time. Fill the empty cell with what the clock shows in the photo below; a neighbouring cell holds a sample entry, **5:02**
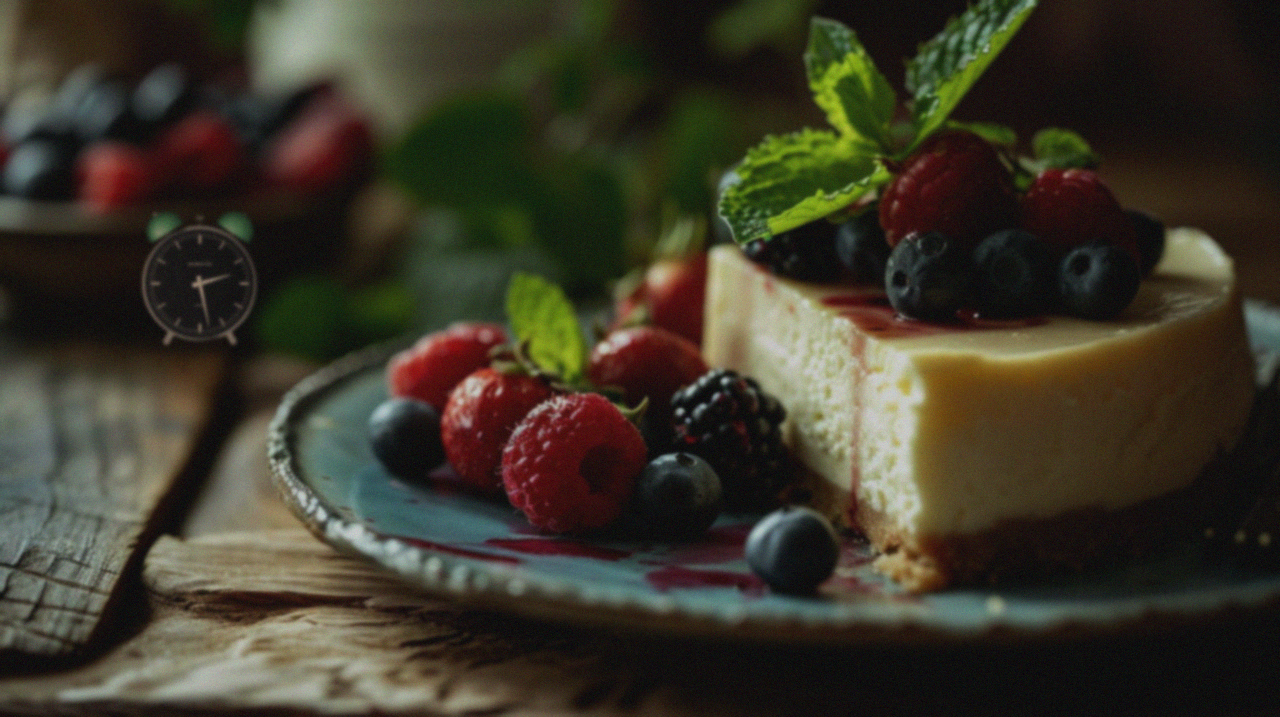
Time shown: **2:28**
